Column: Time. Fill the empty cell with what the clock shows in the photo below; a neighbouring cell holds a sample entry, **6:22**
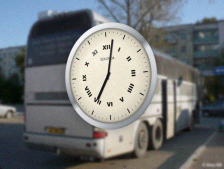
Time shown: **7:02**
